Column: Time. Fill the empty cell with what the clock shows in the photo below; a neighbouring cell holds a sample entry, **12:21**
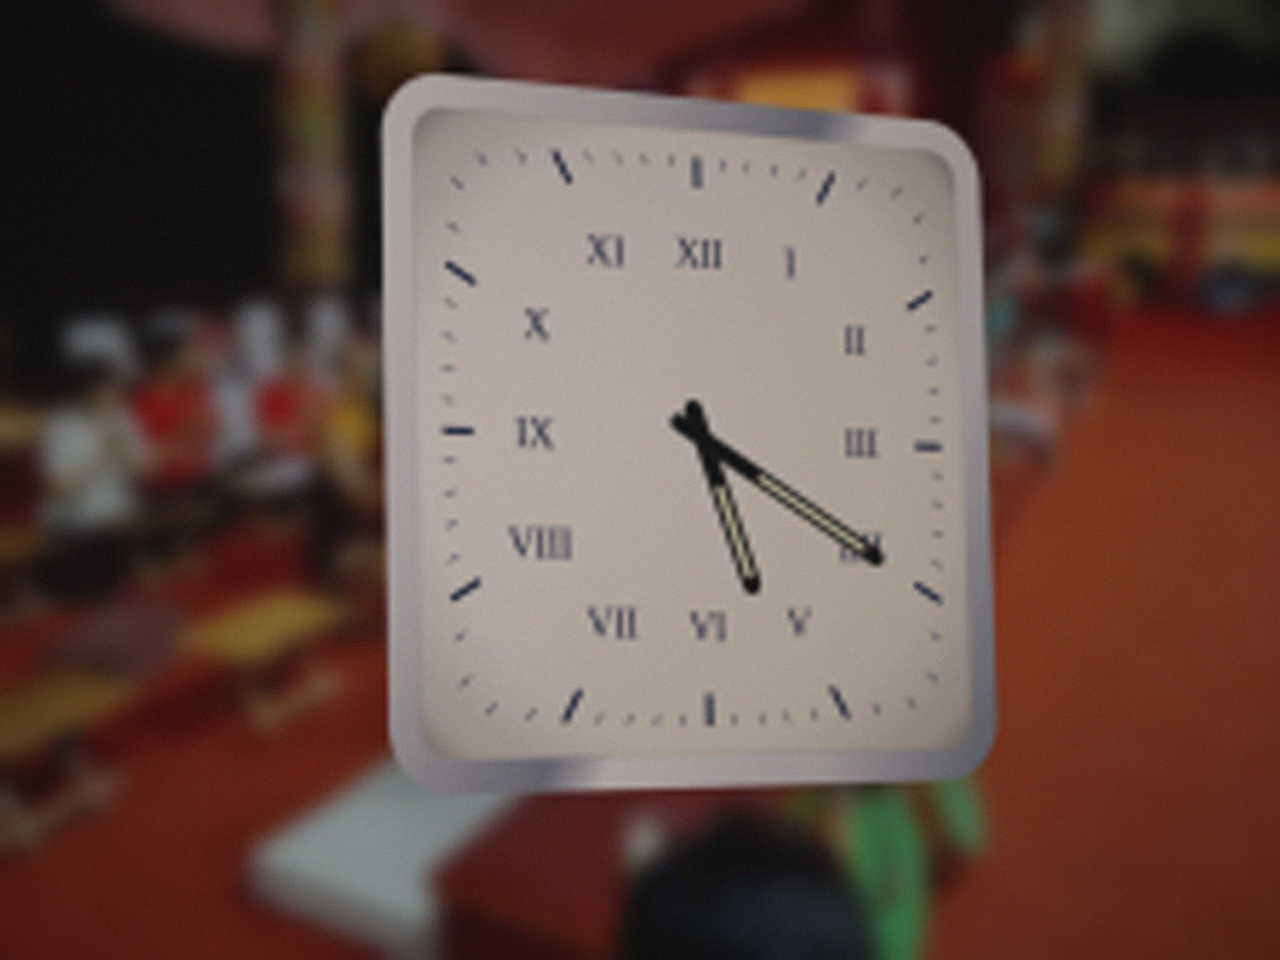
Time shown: **5:20**
